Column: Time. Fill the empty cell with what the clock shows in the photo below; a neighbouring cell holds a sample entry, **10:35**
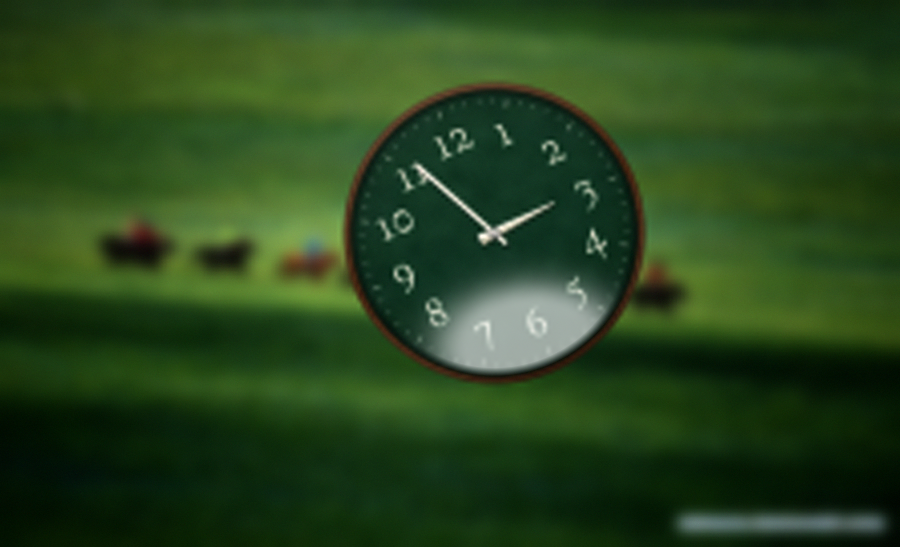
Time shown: **2:56**
